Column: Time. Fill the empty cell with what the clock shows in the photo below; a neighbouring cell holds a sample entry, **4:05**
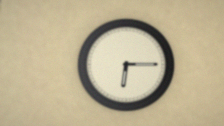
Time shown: **6:15**
